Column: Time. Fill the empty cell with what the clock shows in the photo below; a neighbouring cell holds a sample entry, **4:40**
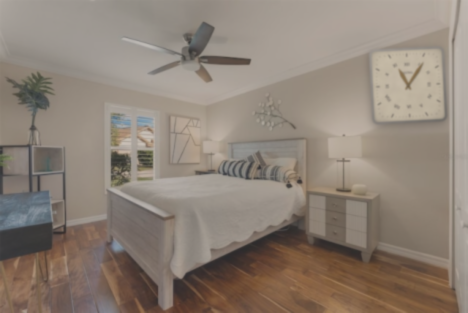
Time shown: **11:06**
